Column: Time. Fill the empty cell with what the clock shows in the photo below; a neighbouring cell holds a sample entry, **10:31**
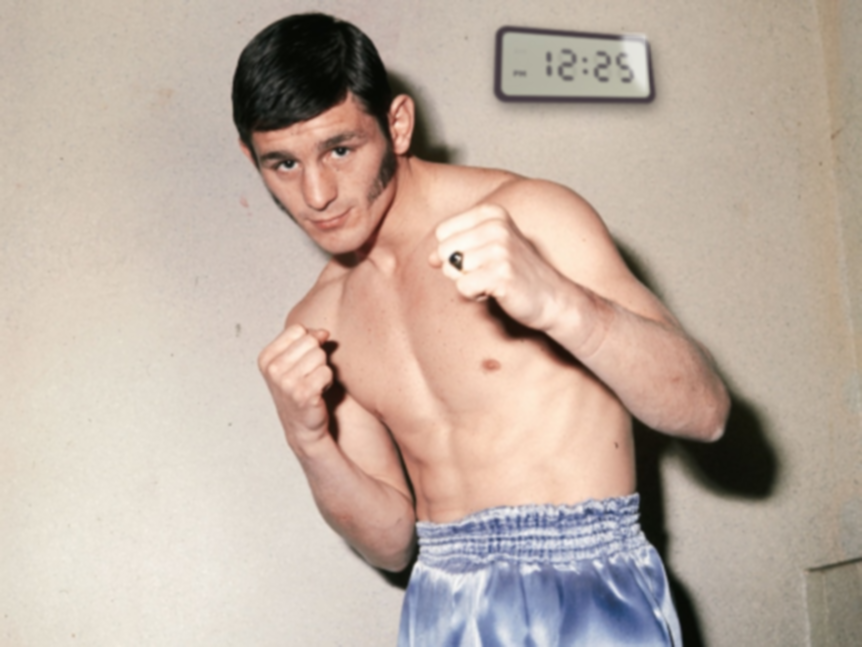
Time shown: **12:25**
